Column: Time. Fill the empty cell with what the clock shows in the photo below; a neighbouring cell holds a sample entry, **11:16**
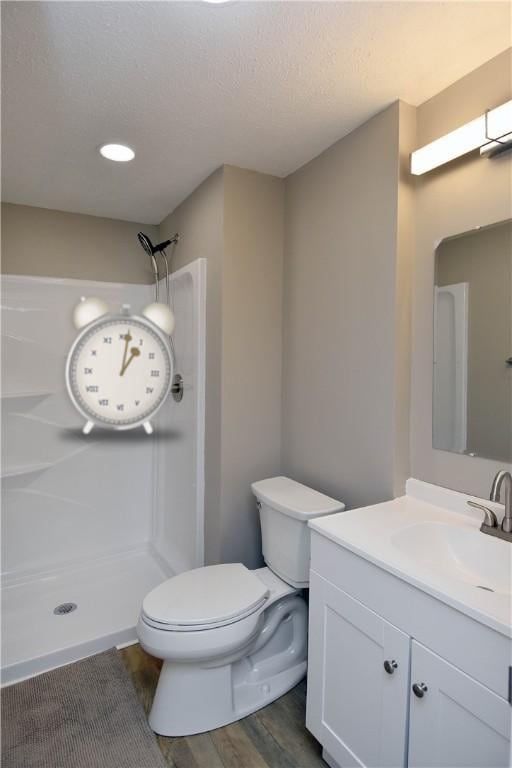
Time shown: **1:01**
